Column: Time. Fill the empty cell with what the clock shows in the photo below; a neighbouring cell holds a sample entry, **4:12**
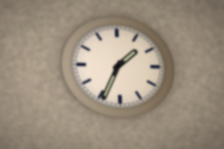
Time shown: **1:34**
